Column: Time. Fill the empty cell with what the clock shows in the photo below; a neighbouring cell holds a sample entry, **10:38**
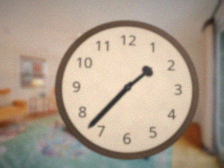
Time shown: **1:37**
